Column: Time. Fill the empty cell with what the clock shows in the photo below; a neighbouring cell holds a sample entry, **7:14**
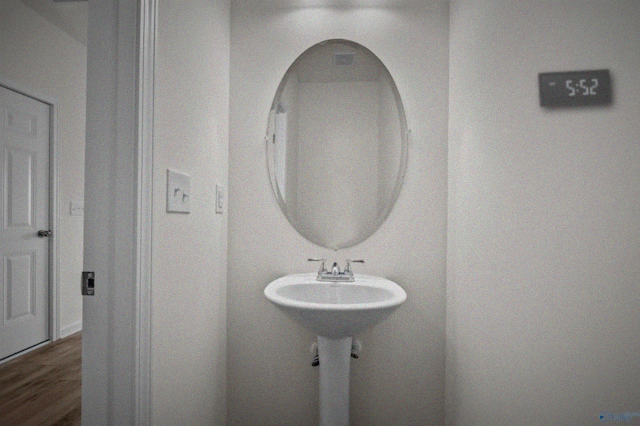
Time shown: **5:52**
